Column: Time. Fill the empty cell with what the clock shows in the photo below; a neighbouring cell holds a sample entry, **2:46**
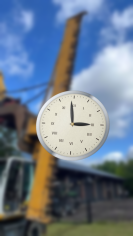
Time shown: **2:59**
